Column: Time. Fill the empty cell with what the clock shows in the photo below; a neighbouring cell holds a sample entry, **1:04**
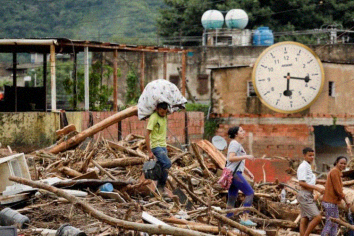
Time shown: **6:17**
